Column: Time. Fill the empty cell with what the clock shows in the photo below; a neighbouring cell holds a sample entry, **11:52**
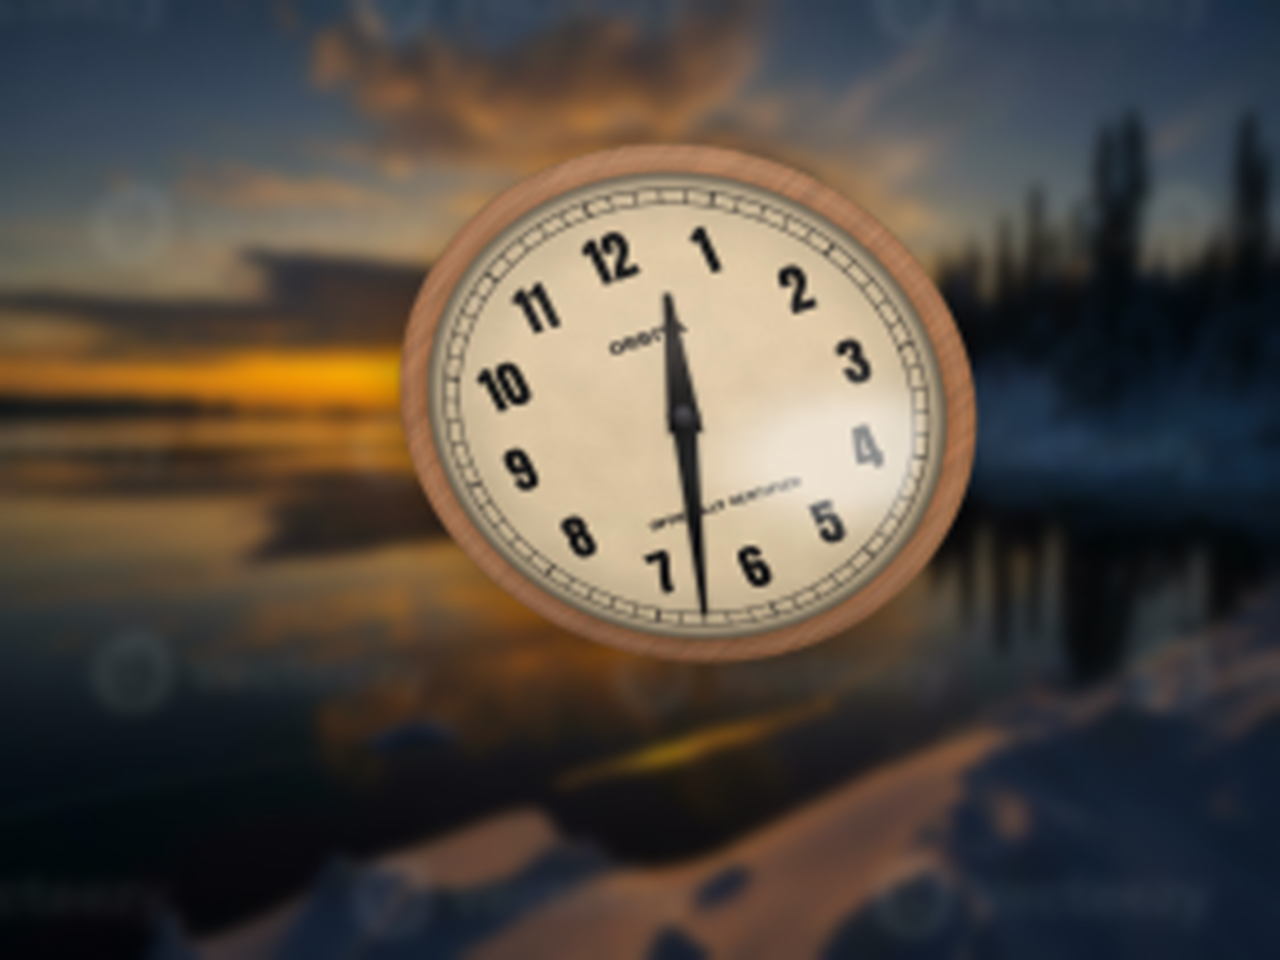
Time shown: **12:33**
